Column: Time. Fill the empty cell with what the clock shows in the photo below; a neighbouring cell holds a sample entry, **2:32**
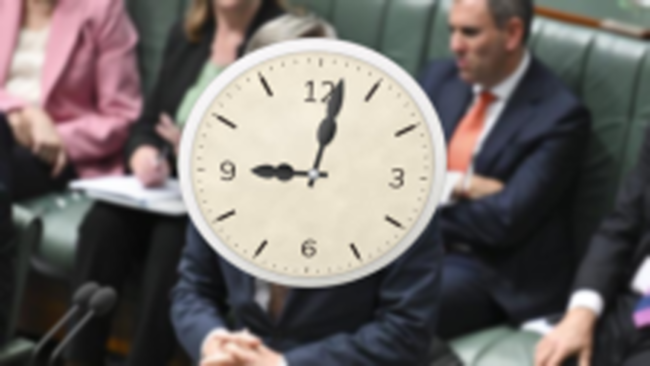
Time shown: **9:02**
